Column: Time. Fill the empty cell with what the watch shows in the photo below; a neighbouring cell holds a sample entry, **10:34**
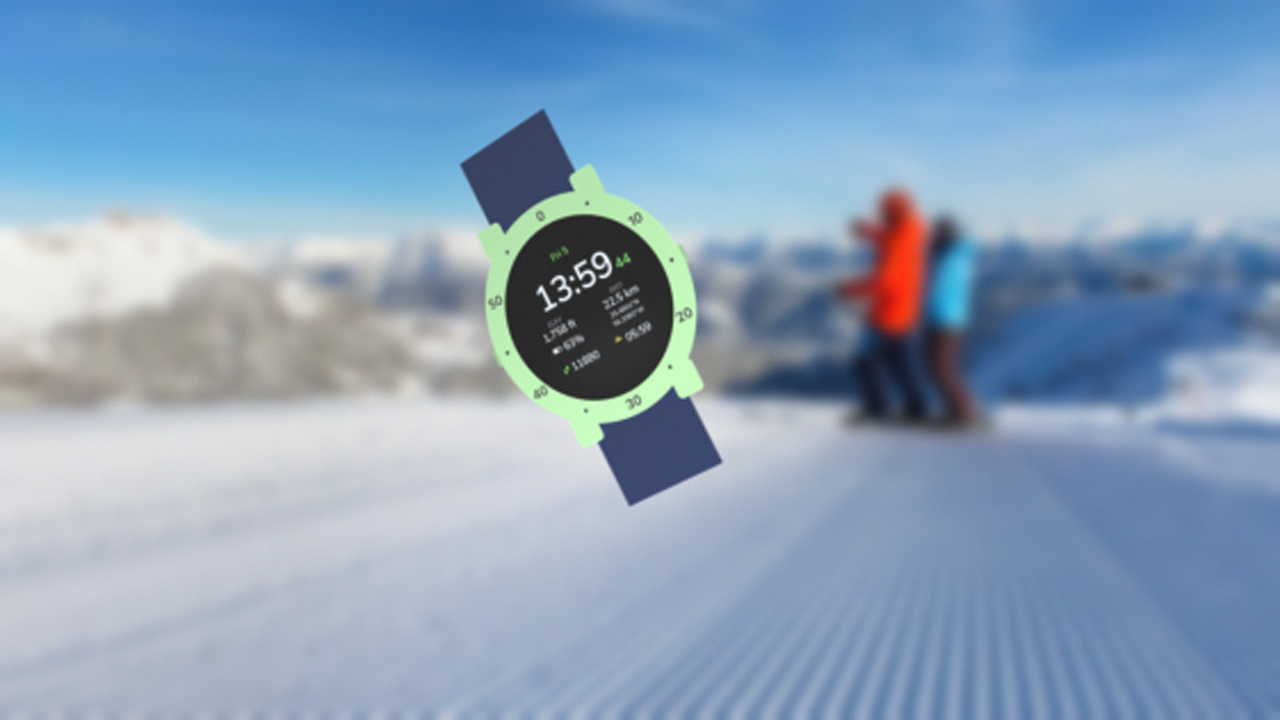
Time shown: **13:59**
